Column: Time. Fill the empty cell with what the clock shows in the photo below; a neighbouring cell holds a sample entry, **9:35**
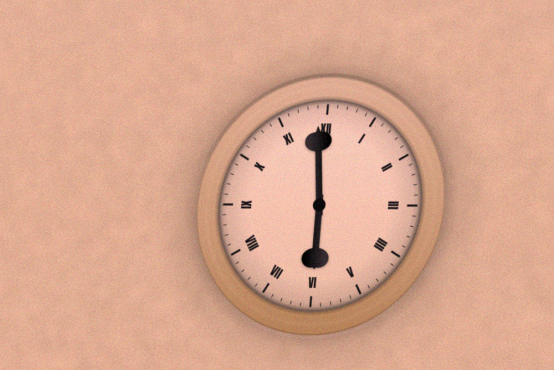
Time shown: **5:59**
